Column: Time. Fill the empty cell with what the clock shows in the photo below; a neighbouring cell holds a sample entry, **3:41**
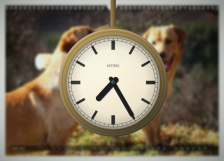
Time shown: **7:25**
